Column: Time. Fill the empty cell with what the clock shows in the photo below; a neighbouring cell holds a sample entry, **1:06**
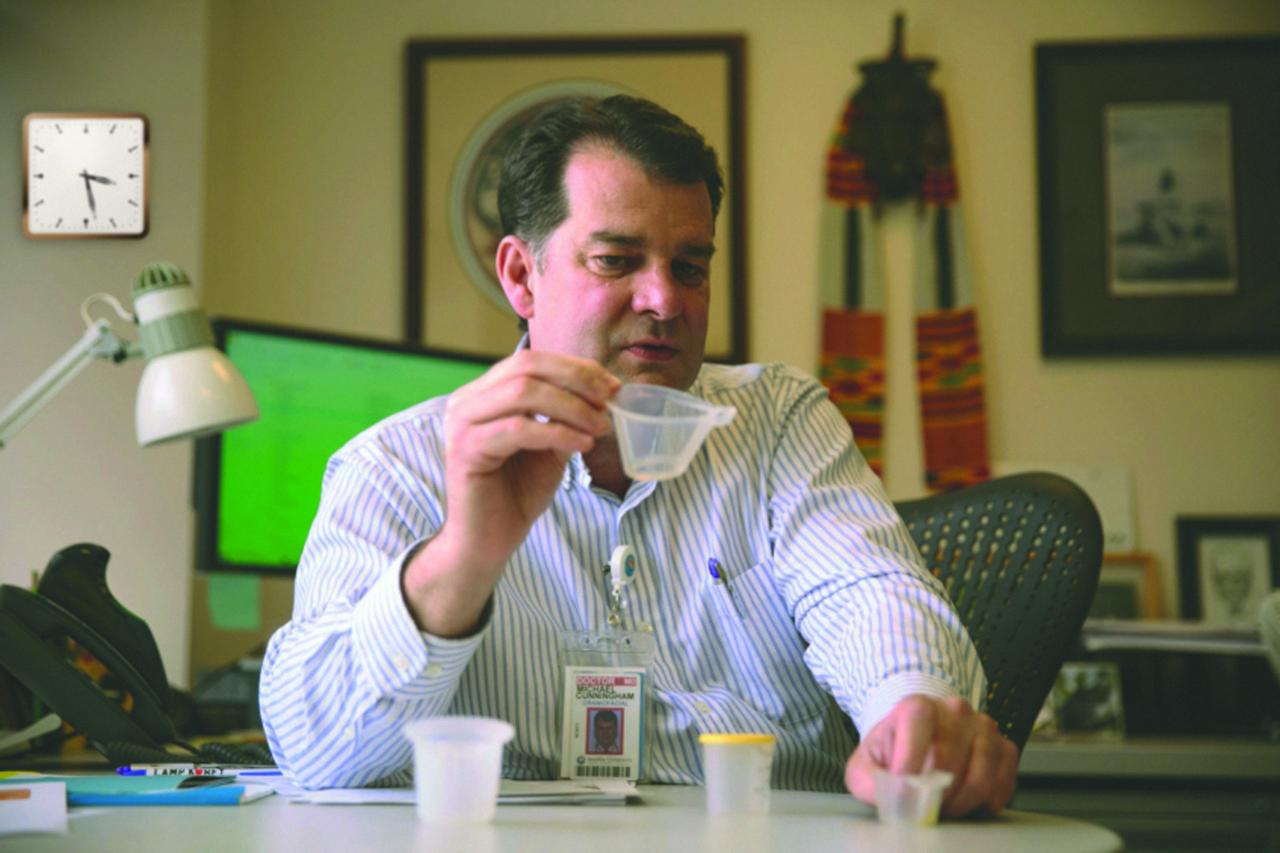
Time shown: **3:28**
